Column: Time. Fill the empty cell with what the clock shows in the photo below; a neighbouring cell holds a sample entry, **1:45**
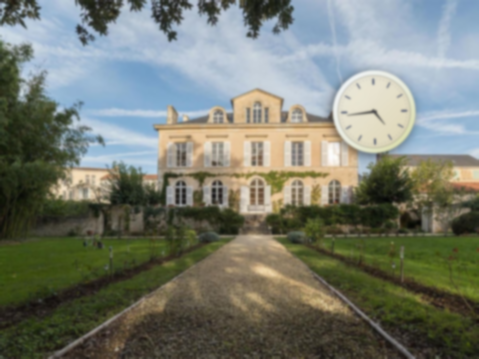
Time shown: **4:44**
